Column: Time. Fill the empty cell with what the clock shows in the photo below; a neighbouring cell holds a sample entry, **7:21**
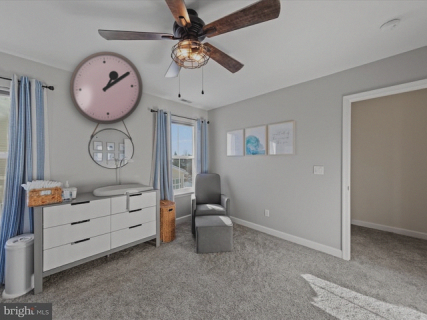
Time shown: **1:10**
